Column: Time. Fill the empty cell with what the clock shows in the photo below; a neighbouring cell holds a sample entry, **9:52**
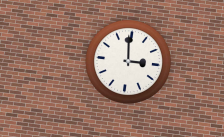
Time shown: **2:59**
